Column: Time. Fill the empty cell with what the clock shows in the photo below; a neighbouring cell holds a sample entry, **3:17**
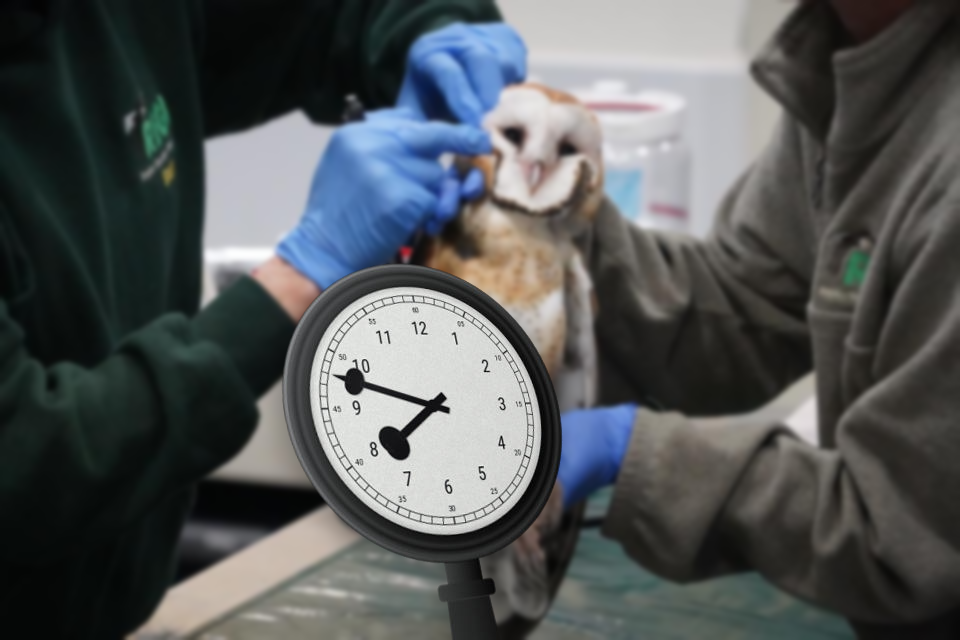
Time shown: **7:48**
